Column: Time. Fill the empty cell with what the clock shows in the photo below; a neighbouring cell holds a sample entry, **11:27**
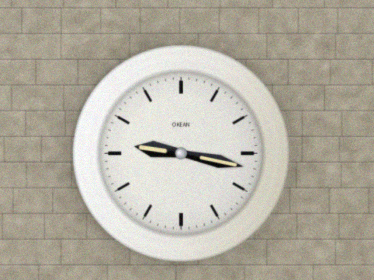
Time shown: **9:17**
